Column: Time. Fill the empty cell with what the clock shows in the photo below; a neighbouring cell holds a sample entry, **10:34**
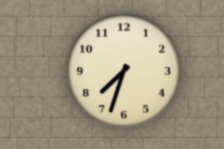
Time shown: **7:33**
